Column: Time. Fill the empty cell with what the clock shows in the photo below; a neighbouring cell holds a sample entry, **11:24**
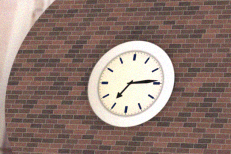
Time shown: **7:14**
